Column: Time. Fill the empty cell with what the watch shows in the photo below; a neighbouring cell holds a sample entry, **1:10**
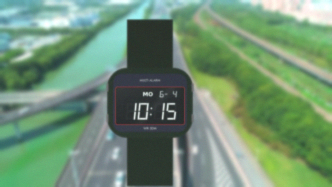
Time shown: **10:15**
